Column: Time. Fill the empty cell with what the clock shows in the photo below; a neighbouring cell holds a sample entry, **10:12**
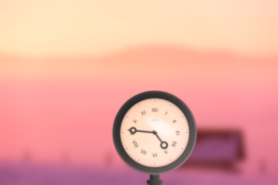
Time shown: **4:46**
